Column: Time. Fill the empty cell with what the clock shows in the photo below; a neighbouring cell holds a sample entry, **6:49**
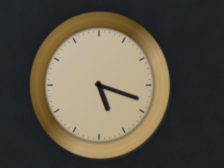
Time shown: **5:18**
